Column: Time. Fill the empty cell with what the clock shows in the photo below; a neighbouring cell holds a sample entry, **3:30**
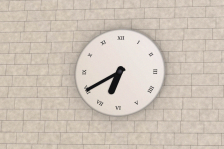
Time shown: **6:40**
